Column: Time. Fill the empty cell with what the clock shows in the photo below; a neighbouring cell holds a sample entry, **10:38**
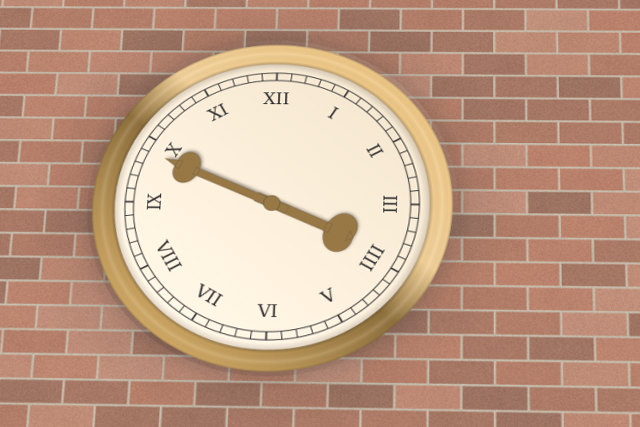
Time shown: **3:49**
